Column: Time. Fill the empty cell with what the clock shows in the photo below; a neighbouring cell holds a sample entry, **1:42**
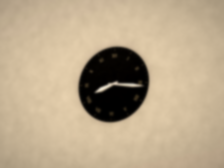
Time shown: **8:16**
